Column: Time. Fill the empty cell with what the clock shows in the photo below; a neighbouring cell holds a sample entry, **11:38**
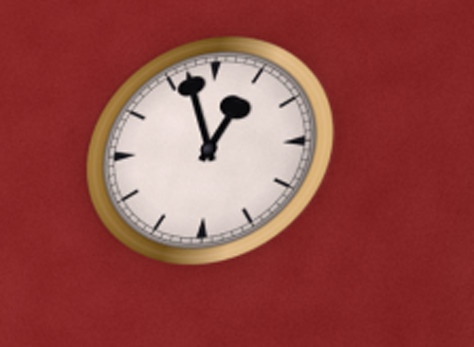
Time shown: **12:57**
